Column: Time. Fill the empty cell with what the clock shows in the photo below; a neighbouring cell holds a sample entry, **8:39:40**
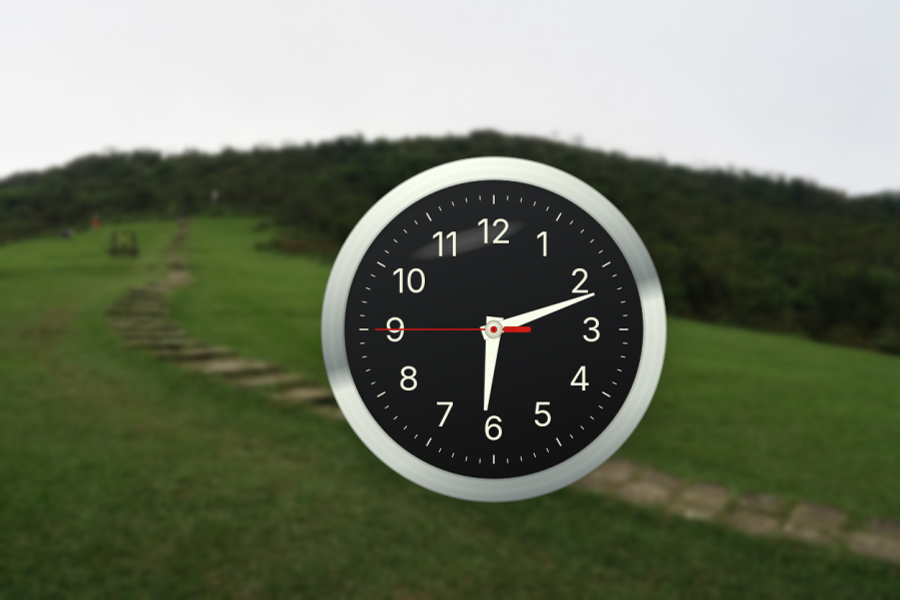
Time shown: **6:11:45**
